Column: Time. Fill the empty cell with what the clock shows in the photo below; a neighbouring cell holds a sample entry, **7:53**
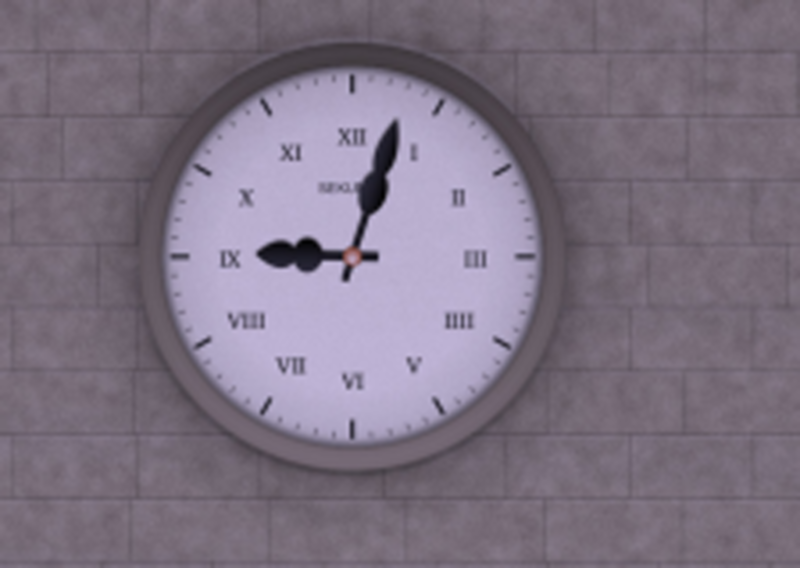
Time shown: **9:03**
